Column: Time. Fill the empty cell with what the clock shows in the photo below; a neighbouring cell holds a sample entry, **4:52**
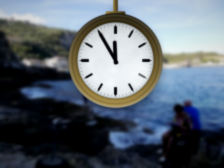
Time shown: **11:55**
